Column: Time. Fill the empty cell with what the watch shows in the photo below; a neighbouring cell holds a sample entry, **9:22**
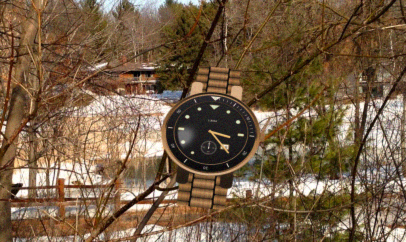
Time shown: **3:23**
